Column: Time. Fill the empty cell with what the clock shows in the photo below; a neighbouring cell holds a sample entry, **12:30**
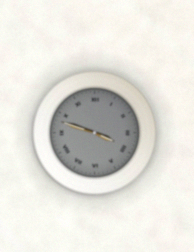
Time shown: **3:48**
